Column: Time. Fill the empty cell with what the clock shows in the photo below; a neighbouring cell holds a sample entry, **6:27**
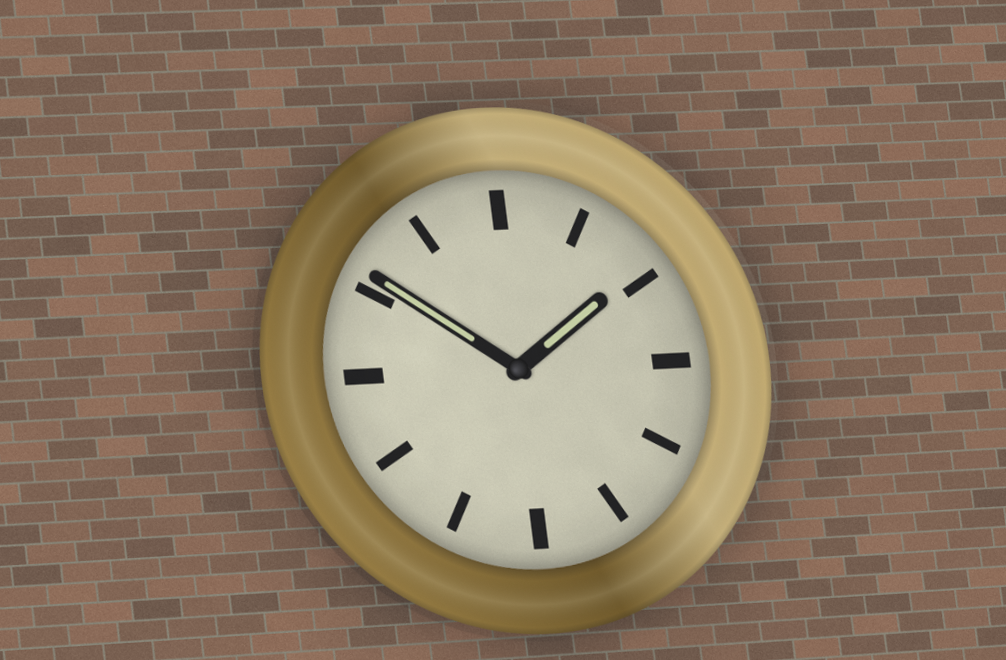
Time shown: **1:51**
